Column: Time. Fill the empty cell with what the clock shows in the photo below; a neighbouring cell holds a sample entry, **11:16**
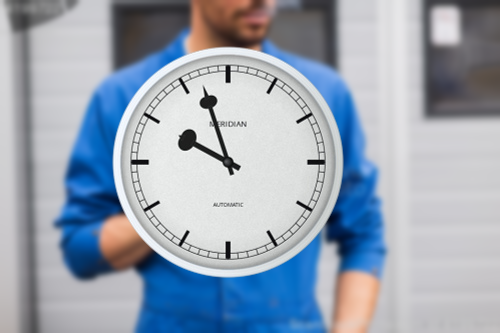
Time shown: **9:57**
